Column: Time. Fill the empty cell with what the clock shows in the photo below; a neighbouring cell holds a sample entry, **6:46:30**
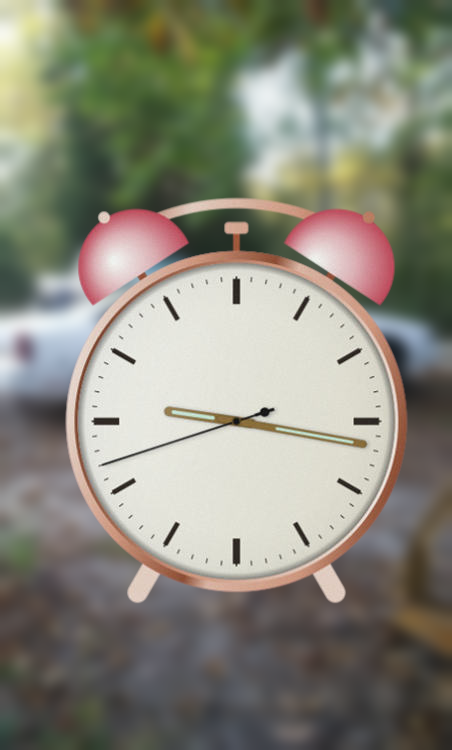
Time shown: **9:16:42**
